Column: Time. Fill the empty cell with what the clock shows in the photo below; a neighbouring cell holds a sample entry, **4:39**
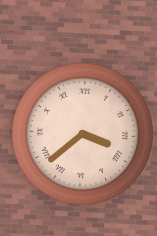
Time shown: **3:38**
